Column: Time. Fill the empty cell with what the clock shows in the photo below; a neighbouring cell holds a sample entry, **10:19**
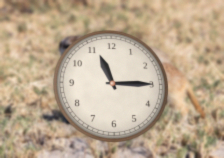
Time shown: **11:15**
